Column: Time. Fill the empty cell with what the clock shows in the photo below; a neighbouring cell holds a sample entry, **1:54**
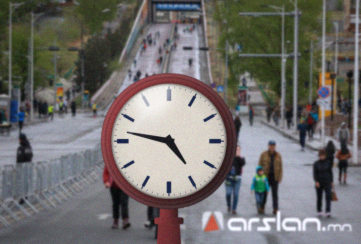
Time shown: **4:47**
